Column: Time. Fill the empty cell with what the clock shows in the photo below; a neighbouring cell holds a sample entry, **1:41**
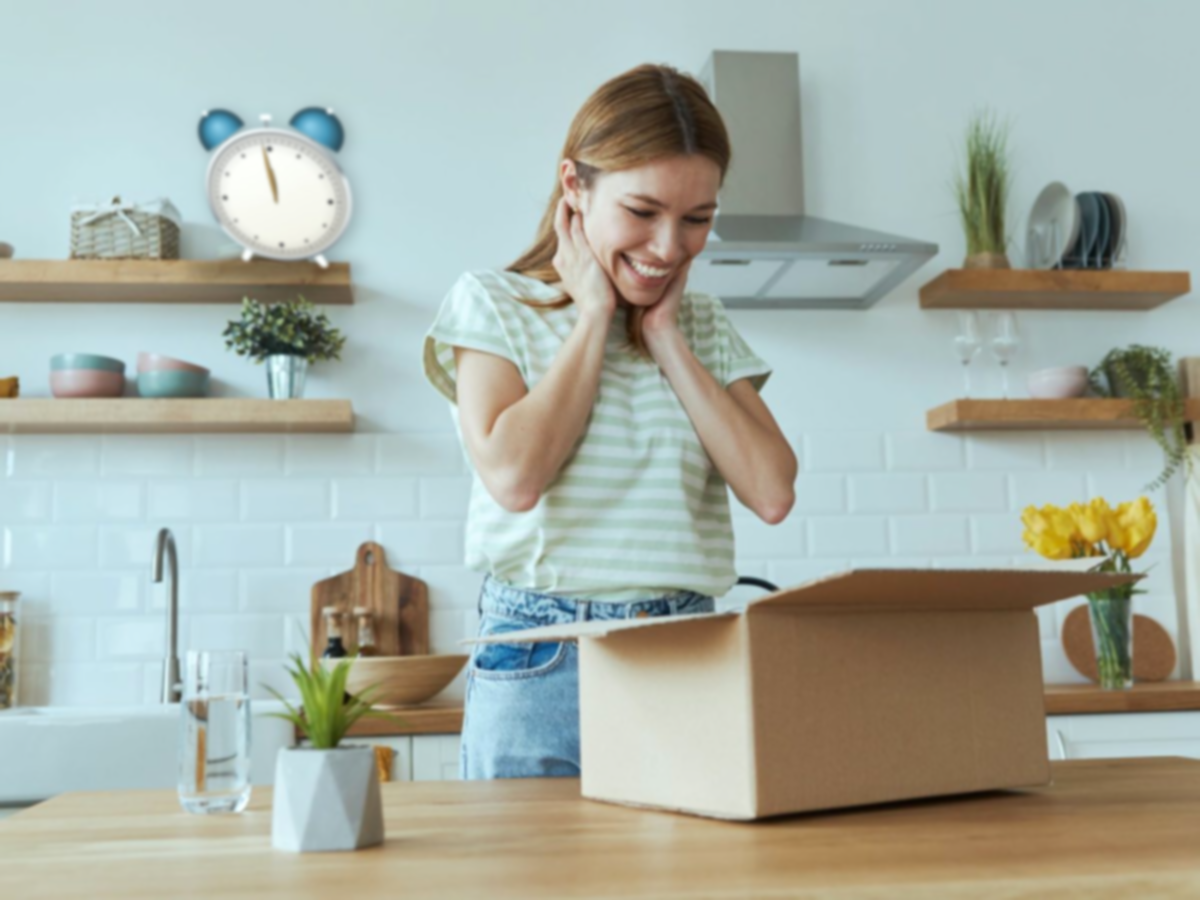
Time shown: **11:59**
